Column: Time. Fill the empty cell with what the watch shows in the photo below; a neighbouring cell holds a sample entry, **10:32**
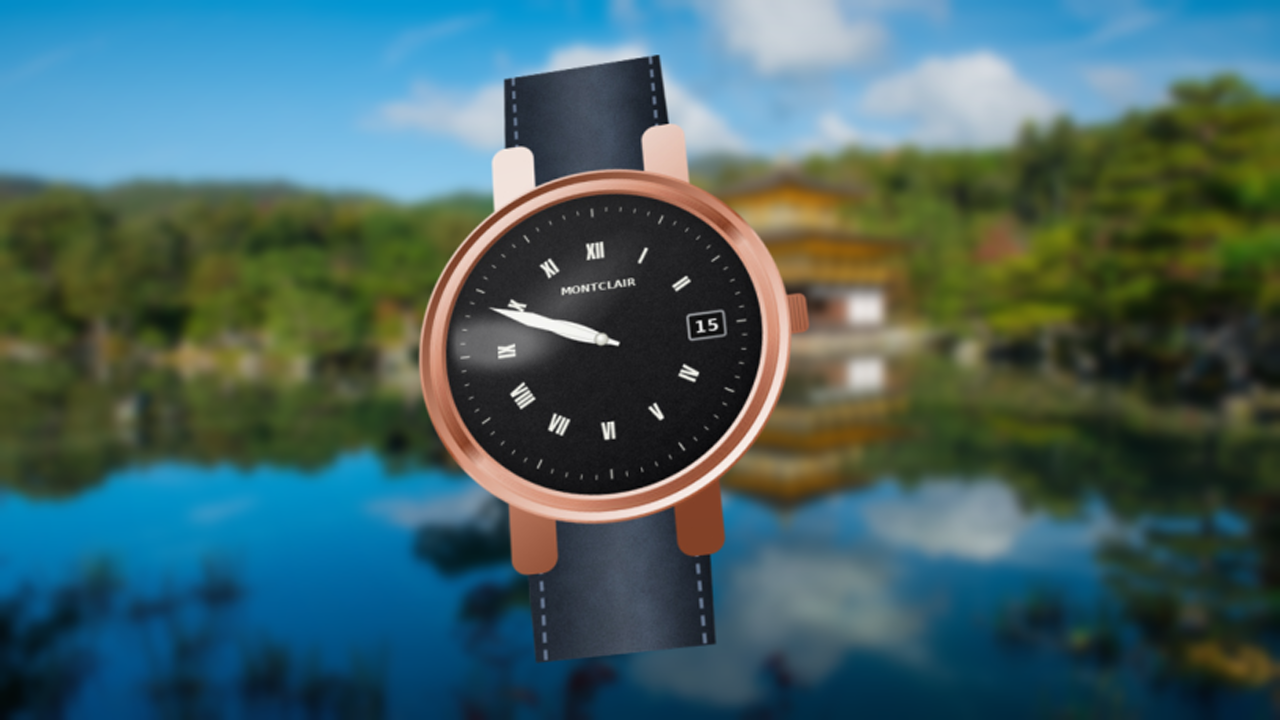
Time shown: **9:49**
